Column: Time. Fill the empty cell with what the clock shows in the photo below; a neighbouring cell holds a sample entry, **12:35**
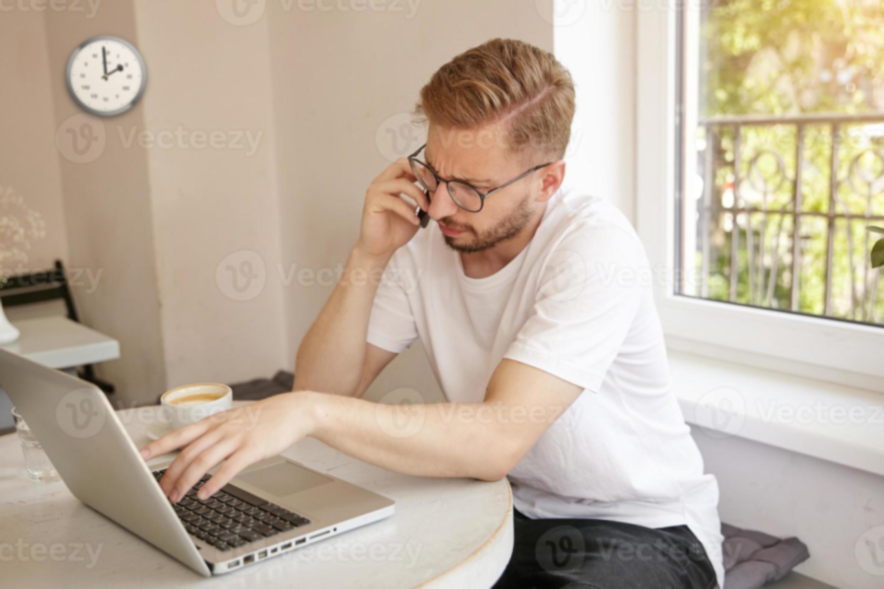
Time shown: **1:59**
